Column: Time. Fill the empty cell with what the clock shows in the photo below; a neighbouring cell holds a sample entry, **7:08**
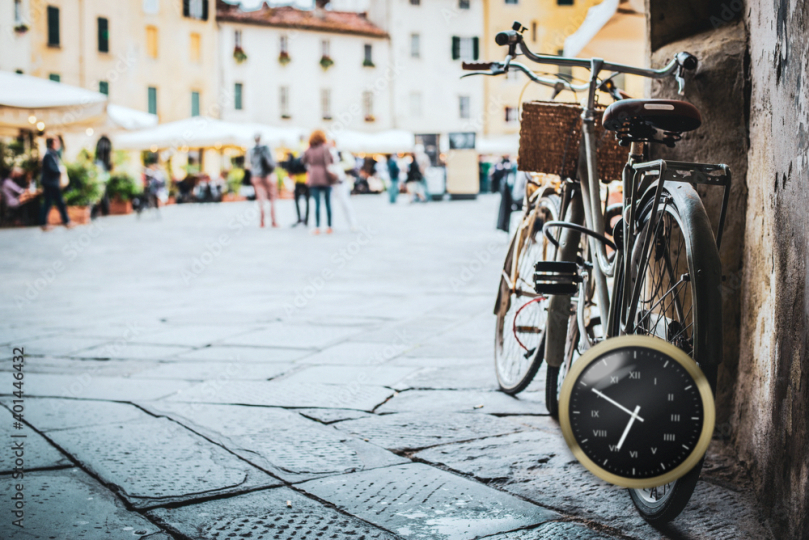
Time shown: **6:50**
